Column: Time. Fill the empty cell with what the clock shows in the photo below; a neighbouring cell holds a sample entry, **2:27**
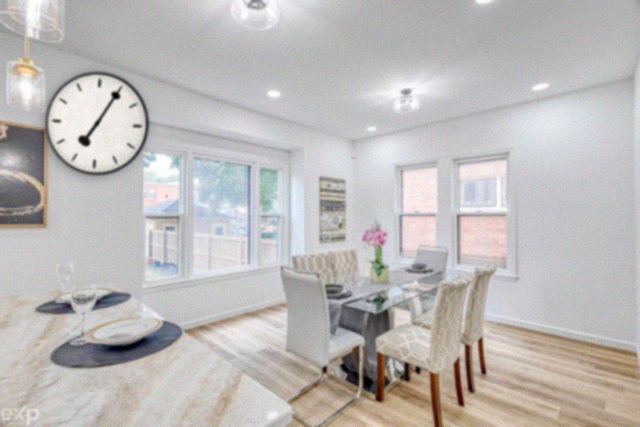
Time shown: **7:05**
